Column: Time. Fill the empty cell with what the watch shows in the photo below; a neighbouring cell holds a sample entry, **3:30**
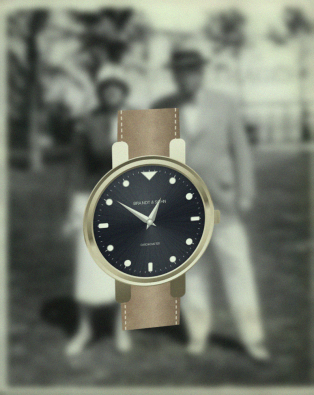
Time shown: **12:51**
